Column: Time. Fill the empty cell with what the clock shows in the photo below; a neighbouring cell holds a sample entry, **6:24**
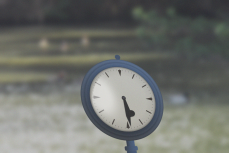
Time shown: **5:29**
